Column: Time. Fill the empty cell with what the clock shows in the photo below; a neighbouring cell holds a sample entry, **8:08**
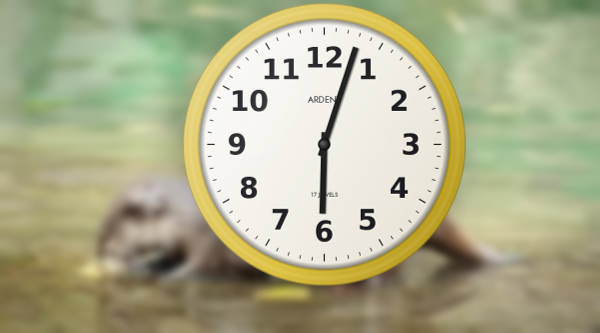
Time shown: **6:03**
